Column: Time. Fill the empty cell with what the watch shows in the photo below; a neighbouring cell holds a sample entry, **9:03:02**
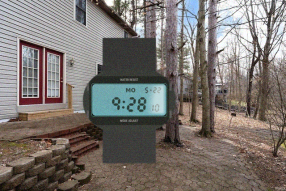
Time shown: **9:28:10**
